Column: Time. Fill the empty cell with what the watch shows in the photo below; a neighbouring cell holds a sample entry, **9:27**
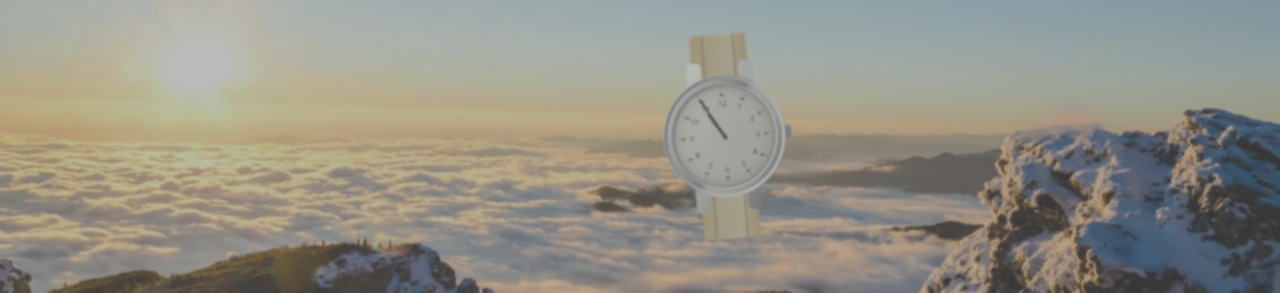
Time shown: **10:55**
